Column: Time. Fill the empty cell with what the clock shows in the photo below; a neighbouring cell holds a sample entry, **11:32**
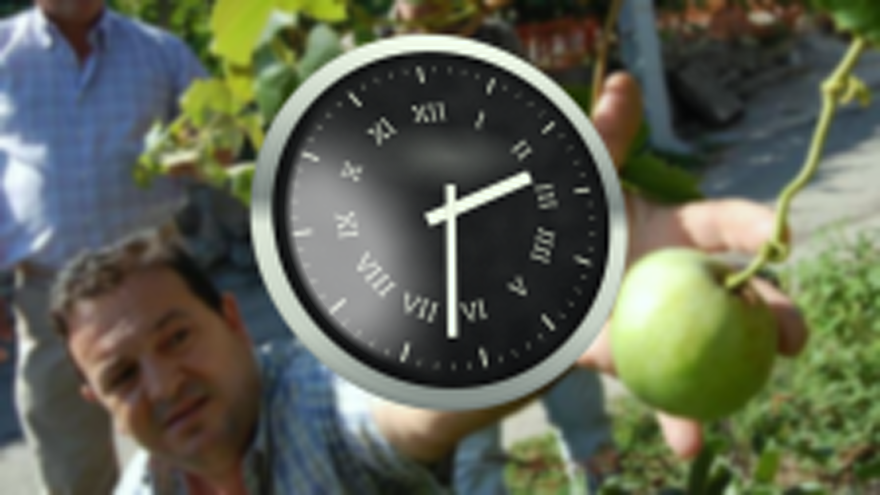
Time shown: **2:32**
